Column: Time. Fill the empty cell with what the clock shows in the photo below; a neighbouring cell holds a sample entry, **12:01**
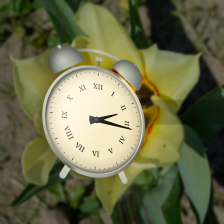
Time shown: **2:16**
